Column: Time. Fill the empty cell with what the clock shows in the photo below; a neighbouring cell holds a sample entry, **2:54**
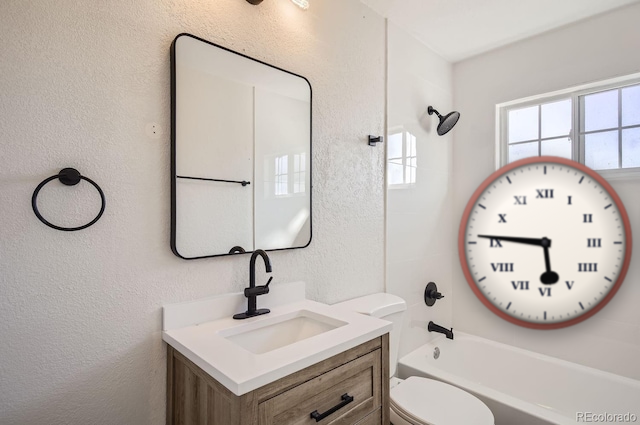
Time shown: **5:46**
